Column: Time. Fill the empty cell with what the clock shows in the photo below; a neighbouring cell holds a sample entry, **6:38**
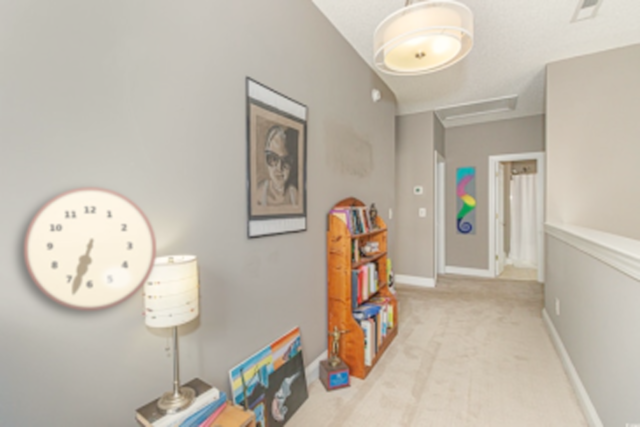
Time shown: **6:33**
